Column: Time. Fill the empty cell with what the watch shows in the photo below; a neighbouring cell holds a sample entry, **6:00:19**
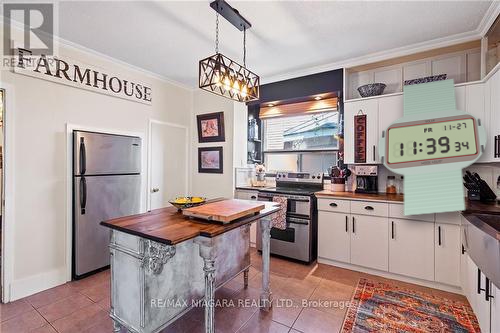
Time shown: **11:39:34**
